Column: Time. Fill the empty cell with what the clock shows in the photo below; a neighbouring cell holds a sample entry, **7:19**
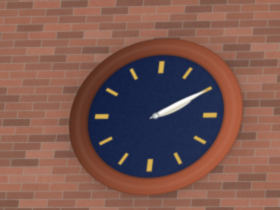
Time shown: **2:10**
